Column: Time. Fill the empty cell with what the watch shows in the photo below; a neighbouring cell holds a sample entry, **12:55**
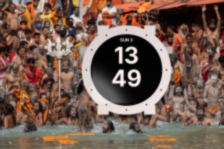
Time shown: **13:49**
